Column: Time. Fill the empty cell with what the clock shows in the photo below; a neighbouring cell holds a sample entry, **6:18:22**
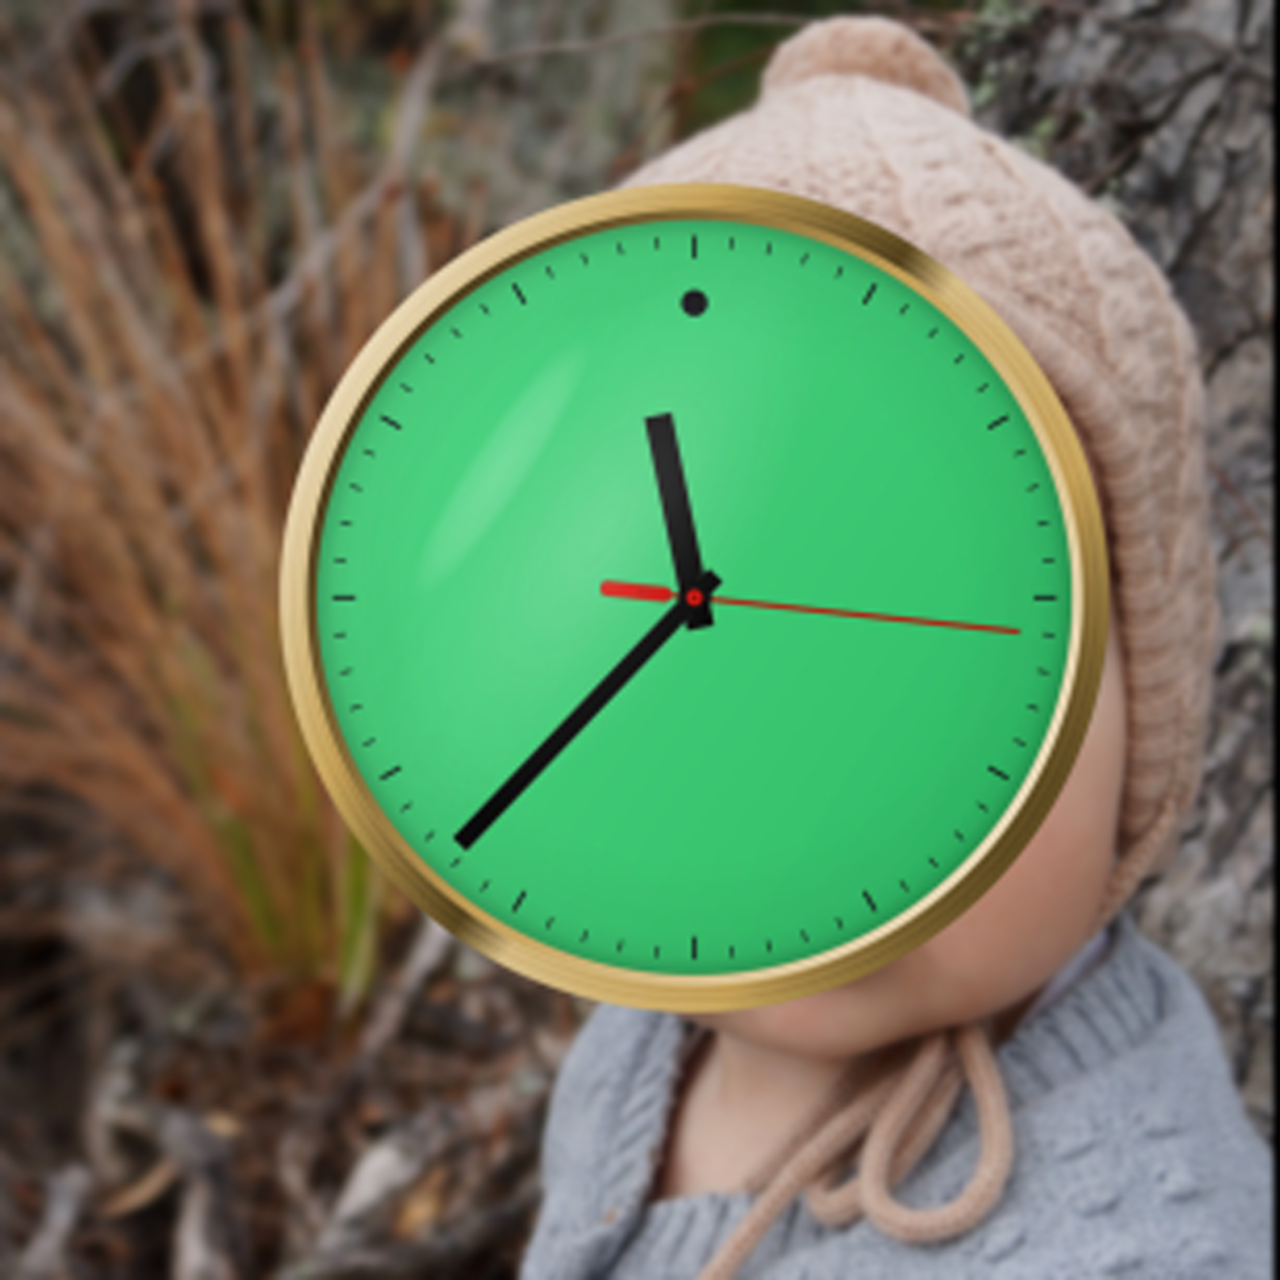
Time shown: **11:37:16**
